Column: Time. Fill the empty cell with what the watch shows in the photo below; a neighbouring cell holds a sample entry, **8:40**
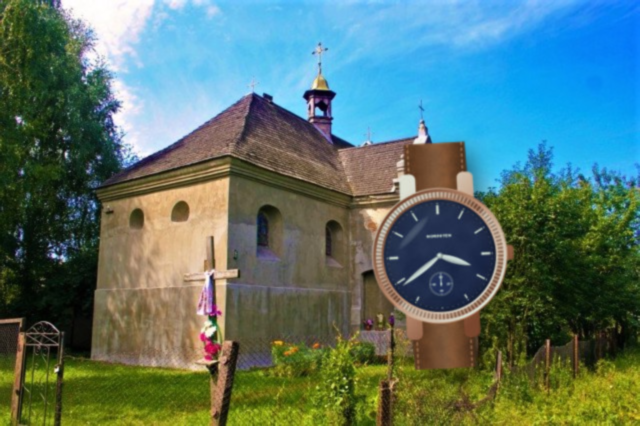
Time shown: **3:39**
